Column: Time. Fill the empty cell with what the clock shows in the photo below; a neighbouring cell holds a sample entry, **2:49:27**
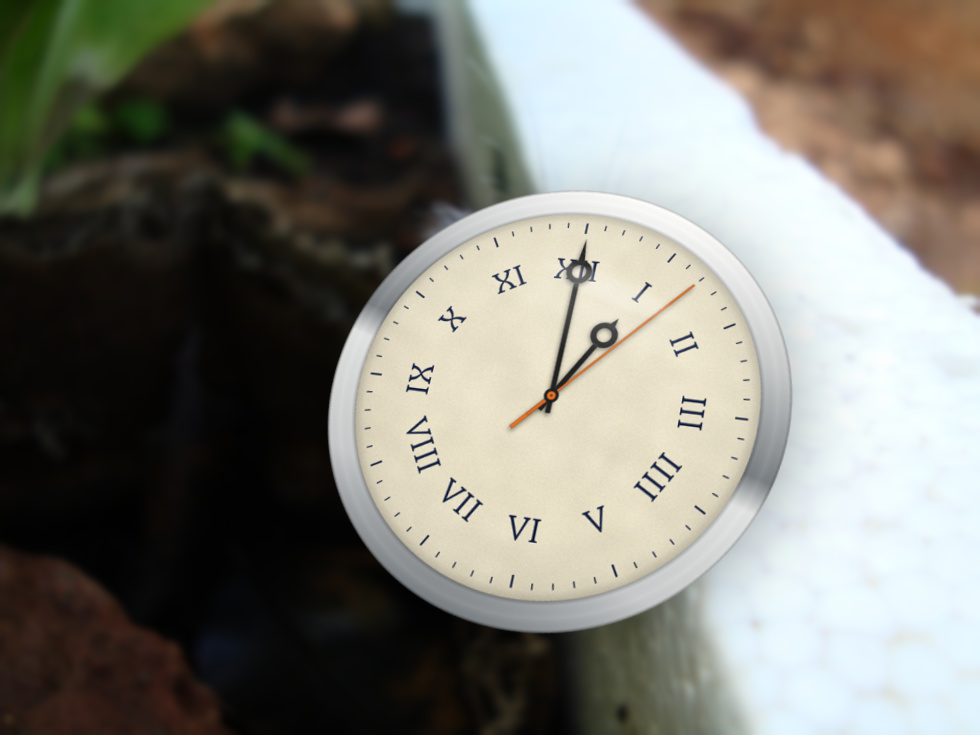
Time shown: **1:00:07**
